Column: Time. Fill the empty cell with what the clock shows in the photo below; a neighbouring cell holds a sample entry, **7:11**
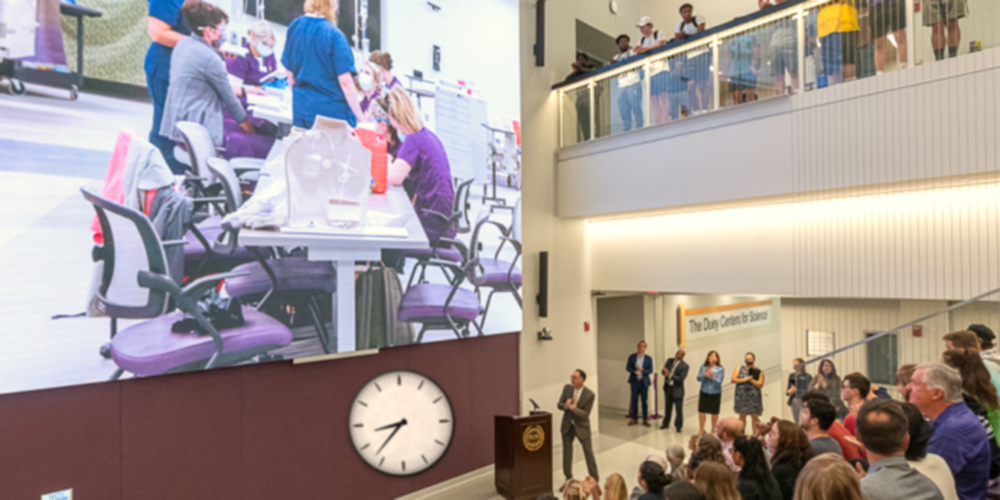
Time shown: **8:37**
